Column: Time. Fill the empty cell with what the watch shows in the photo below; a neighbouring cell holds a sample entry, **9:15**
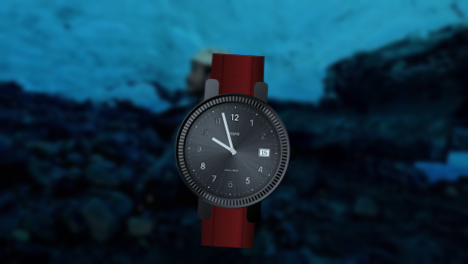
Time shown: **9:57**
